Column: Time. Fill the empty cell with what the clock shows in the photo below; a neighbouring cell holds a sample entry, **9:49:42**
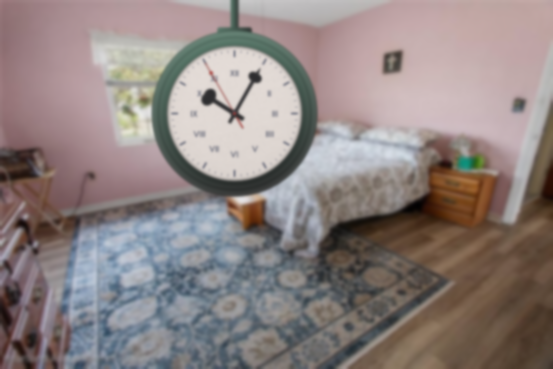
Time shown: **10:04:55**
